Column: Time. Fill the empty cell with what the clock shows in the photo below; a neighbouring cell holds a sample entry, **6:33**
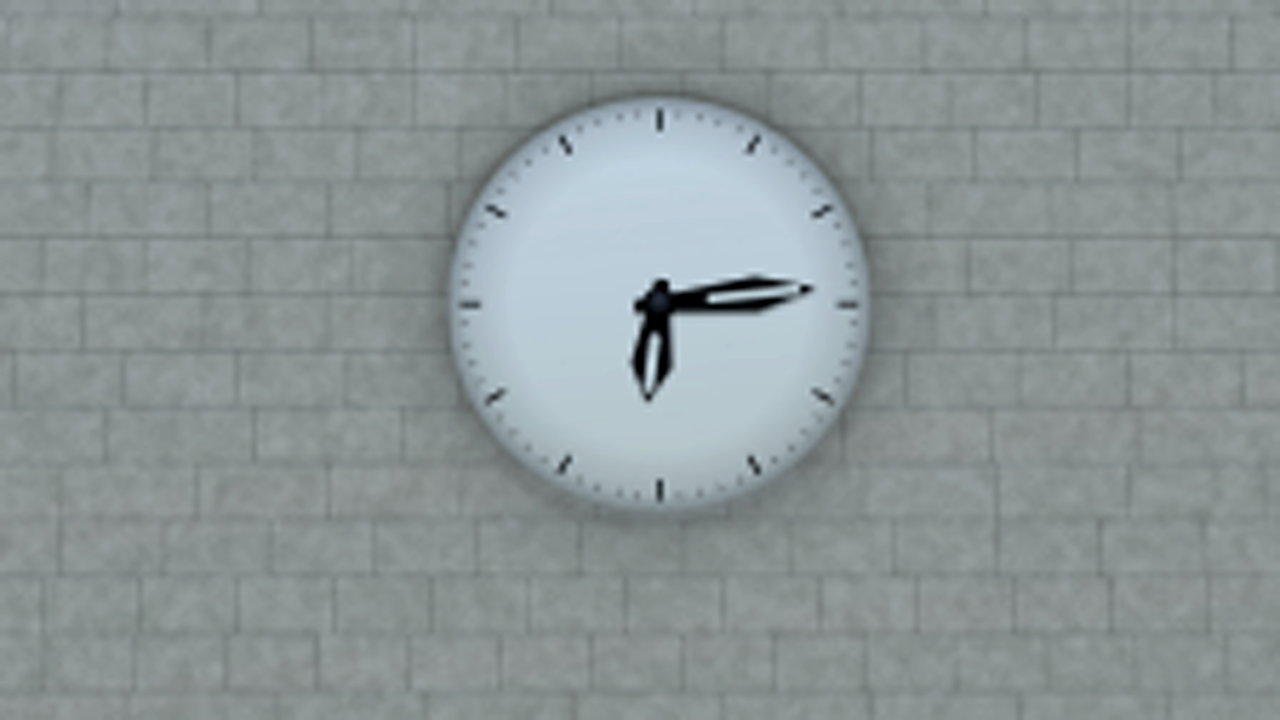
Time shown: **6:14**
